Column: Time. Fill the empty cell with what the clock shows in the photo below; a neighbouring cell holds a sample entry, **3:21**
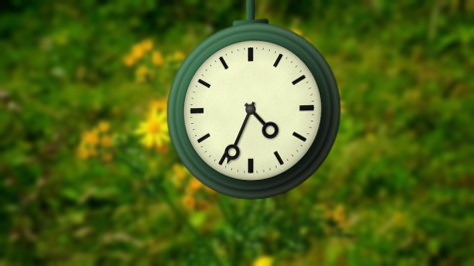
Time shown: **4:34**
